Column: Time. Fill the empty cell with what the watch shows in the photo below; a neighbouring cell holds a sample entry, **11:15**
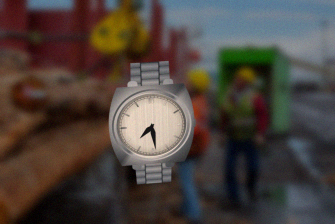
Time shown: **7:29**
